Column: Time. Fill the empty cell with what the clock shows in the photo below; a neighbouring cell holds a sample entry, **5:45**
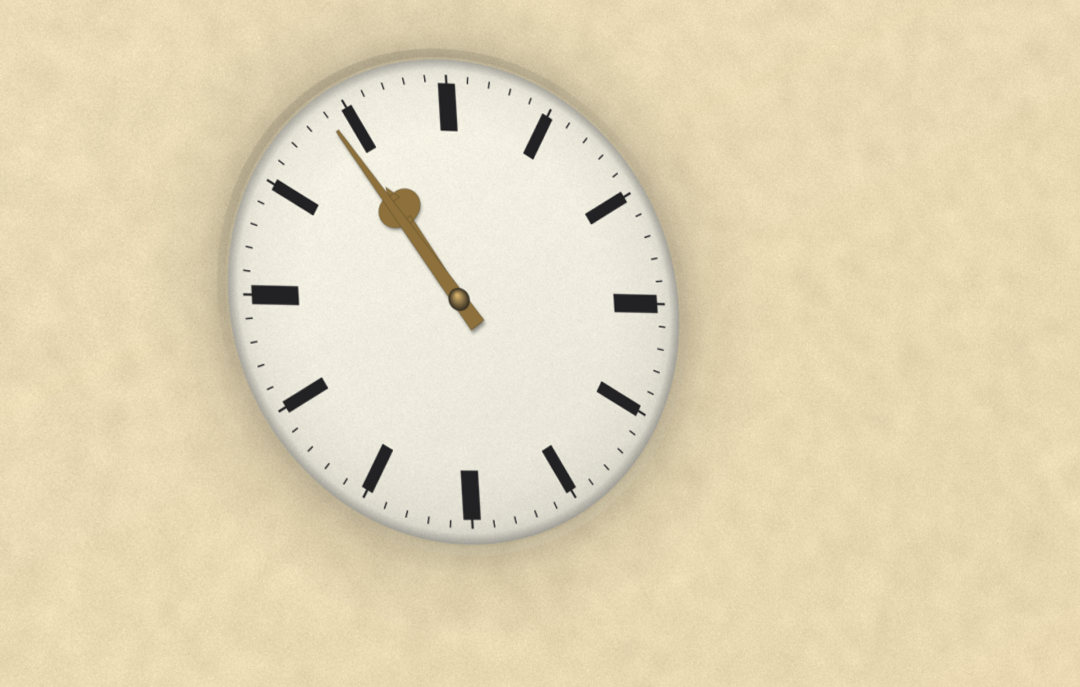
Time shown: **10:54**
